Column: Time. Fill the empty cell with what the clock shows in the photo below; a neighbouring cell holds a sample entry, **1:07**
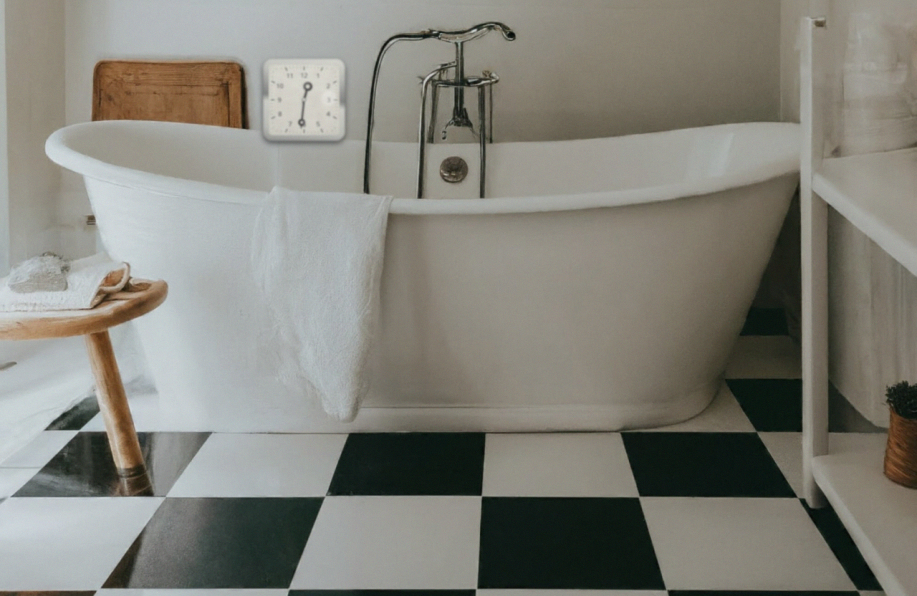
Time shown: **12:31**
